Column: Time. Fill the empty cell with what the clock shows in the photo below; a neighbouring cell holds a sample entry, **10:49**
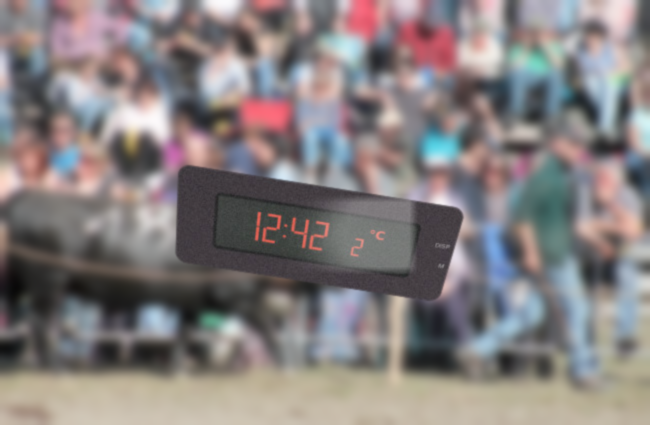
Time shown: **12:42**
